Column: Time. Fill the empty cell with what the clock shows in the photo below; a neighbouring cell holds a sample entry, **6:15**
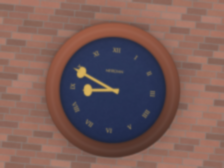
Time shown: **8:49**
